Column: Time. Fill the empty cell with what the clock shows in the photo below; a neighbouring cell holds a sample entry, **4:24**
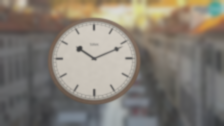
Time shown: **10:11**
